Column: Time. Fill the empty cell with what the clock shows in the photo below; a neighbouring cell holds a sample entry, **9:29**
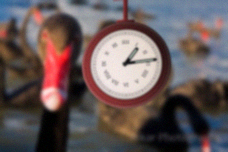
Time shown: **1:14**
